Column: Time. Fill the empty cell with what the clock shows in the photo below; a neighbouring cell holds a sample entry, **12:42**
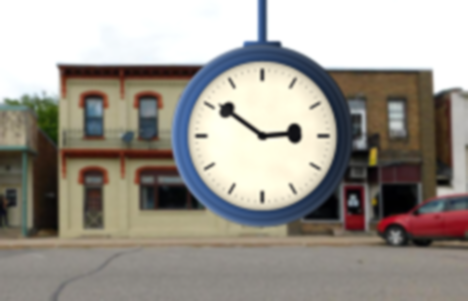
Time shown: **2:51**
